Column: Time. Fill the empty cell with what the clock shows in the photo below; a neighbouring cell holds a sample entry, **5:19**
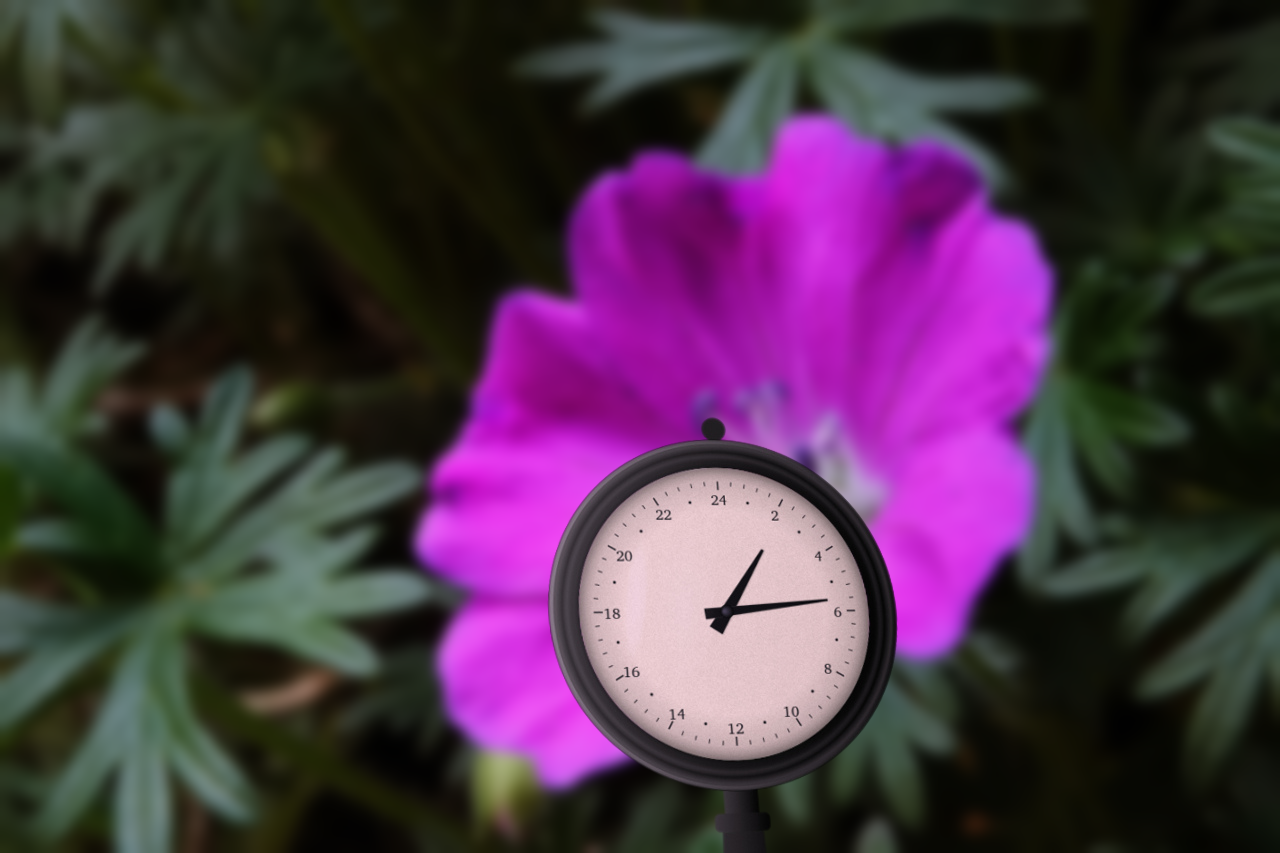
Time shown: **2:14**
